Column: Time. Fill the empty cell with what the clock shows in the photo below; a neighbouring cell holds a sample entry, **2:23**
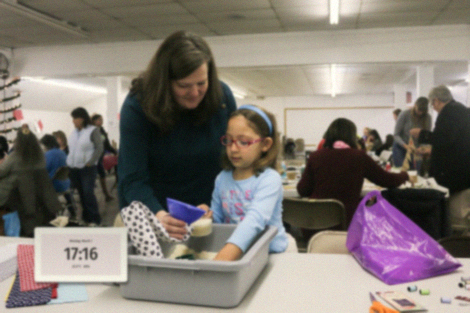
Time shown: **17:16**
